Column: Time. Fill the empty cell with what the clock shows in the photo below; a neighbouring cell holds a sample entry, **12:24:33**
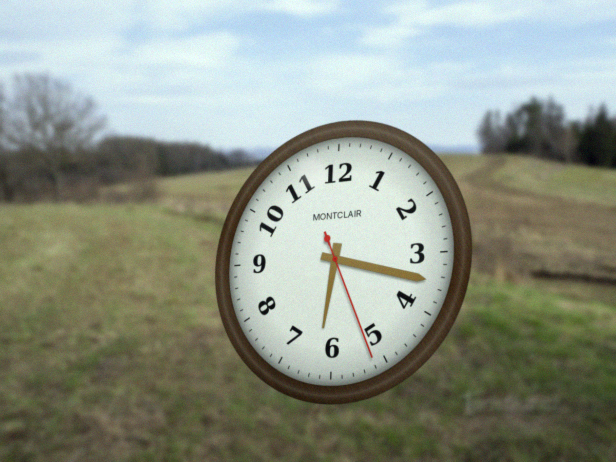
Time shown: **6:17:26**
